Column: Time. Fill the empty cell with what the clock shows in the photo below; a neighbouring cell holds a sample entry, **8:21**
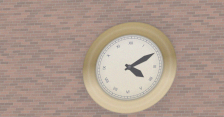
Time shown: **4:10**
